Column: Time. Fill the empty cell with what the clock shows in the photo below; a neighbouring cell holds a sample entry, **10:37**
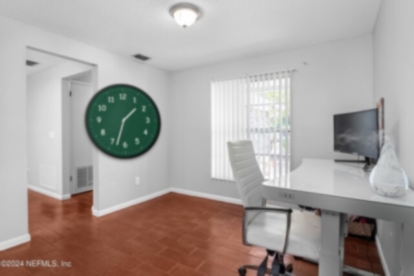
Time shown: **1:33**
